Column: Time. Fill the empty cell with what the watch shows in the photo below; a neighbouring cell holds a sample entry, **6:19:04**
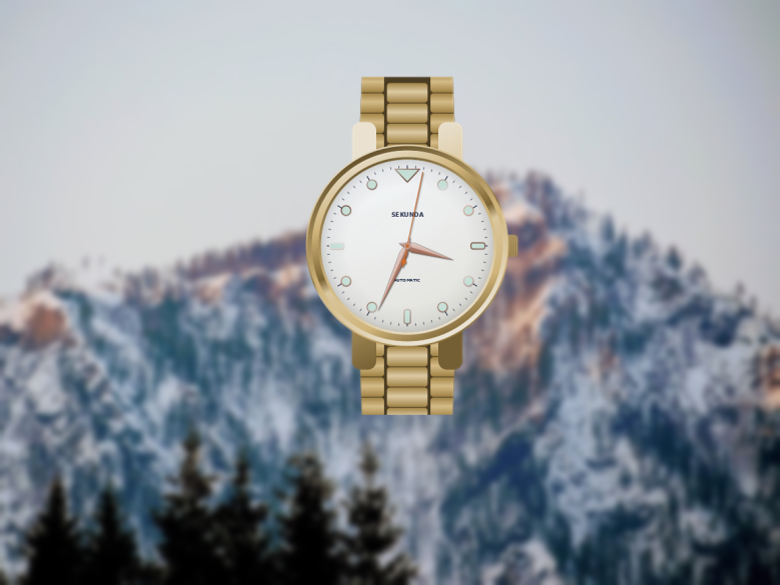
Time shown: **3:34:02**
